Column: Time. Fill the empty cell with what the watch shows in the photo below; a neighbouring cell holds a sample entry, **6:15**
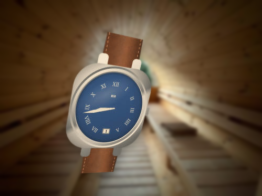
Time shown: **8:43**
